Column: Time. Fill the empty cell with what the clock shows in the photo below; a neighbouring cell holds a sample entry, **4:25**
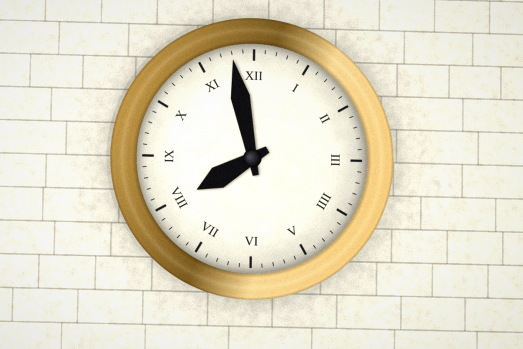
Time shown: **7:58**
